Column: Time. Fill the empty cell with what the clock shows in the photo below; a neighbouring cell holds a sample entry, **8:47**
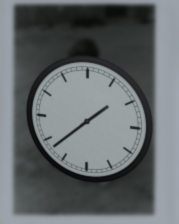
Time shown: **1:38**
